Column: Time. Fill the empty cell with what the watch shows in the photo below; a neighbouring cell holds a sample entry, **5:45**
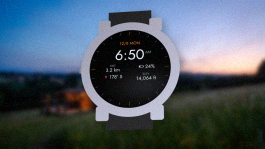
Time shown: **6:50**
